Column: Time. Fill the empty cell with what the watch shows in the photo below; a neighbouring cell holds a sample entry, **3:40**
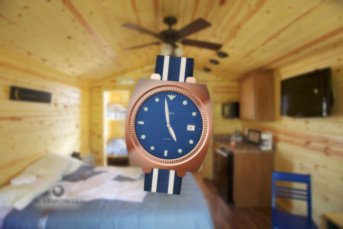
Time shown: **4:58**
